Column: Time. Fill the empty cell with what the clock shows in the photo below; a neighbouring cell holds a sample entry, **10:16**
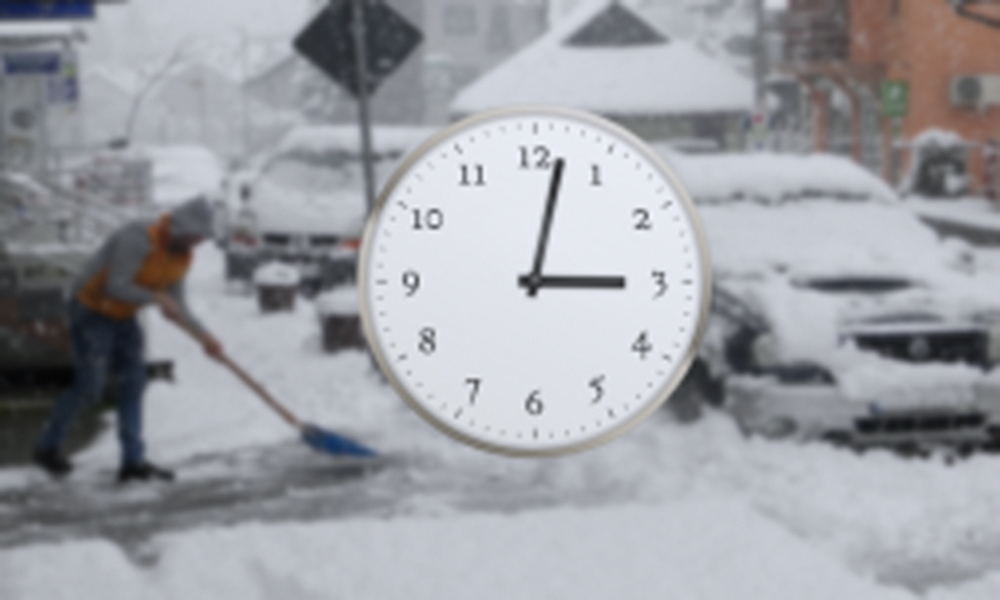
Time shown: **3:02**
